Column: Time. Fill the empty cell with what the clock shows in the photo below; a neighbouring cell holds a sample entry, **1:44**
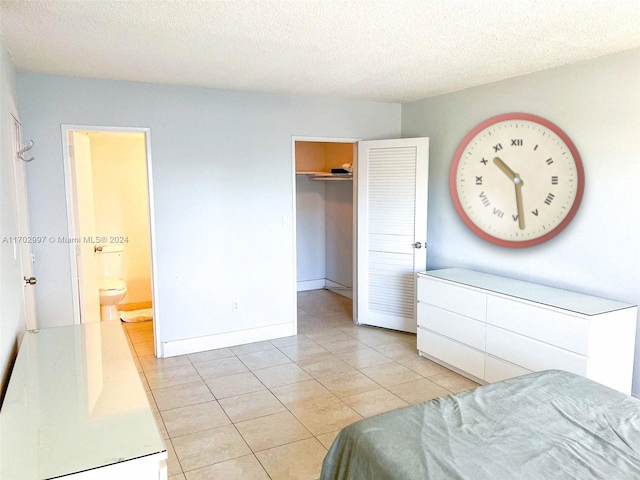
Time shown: **10:29**
